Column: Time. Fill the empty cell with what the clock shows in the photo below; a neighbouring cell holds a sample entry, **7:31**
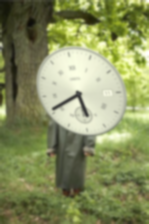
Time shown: **5:41**
